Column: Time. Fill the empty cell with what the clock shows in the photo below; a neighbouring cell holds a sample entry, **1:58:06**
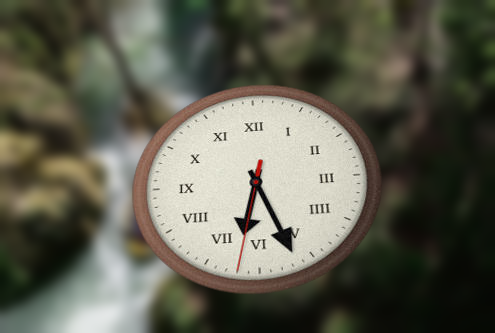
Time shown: **6:26:32**
